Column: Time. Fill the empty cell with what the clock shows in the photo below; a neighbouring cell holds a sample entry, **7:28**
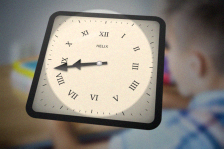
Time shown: **8:43**
